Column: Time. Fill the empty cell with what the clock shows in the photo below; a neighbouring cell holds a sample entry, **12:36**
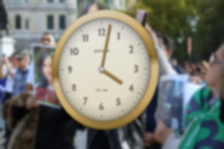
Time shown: **4:02**
